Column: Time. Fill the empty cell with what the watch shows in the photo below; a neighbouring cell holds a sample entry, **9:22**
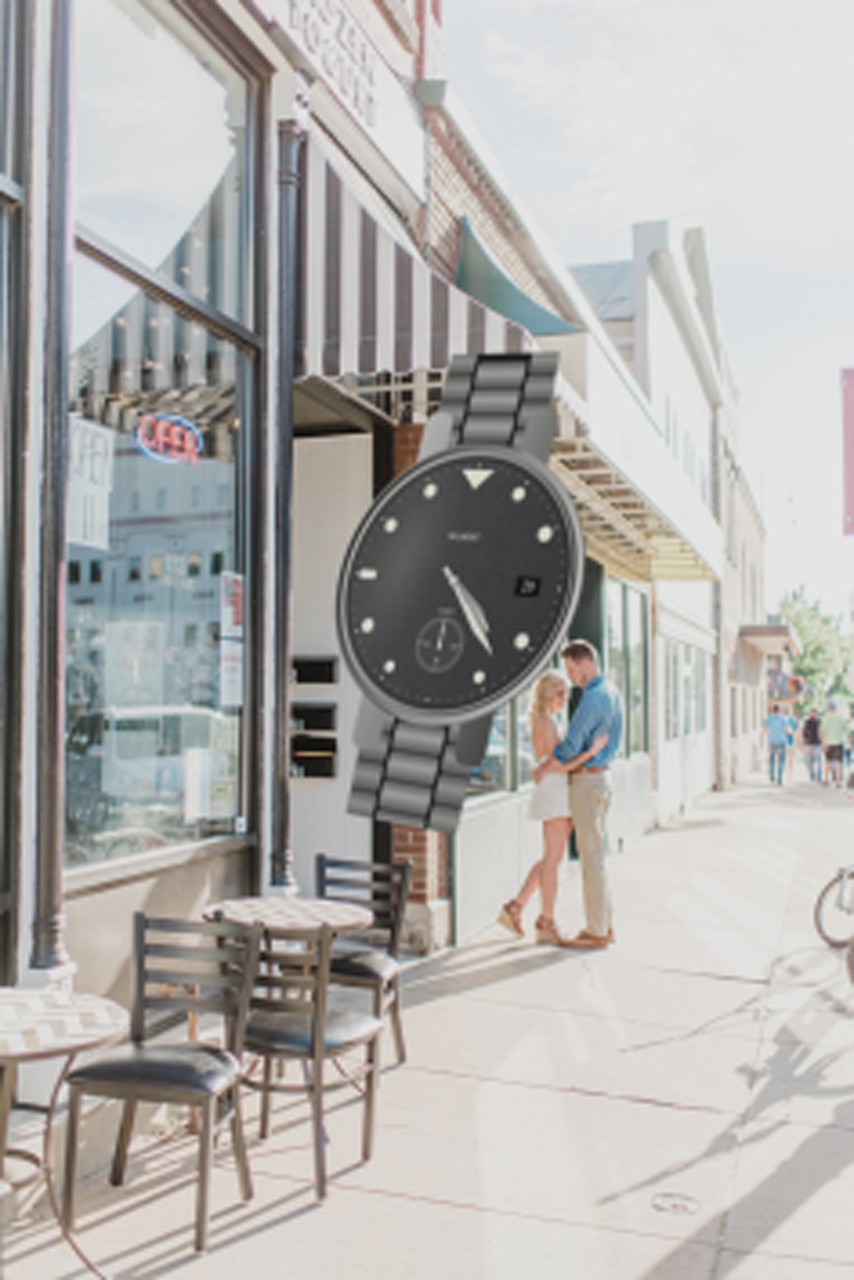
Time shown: **4:23**
